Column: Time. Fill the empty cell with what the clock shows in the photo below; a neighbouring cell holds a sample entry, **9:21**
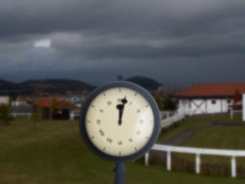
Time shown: **12:02**
